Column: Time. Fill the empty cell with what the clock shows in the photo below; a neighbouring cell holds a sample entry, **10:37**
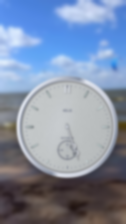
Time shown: **5:27**
